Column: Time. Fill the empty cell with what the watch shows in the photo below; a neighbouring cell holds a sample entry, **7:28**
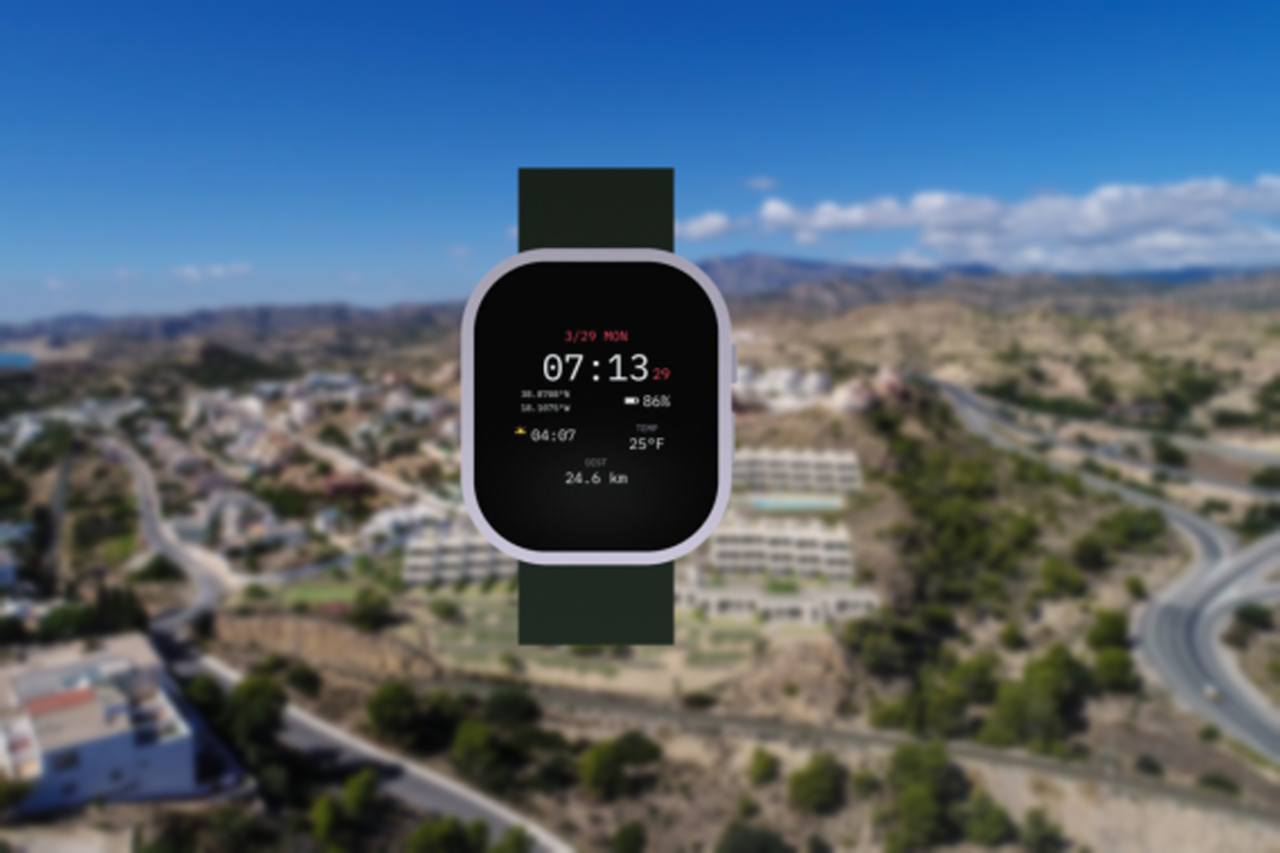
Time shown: **7:13**
